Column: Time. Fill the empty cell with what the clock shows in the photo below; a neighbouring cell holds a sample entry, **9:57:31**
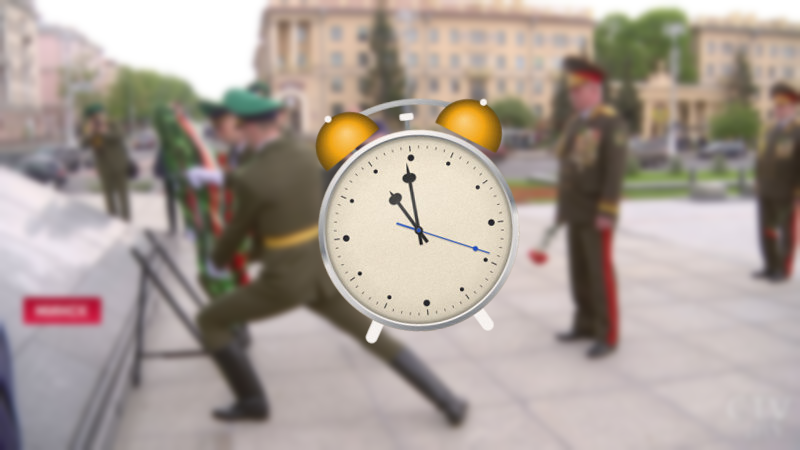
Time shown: **10:59:19**
